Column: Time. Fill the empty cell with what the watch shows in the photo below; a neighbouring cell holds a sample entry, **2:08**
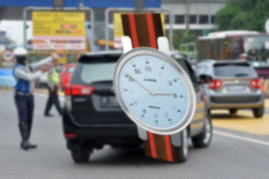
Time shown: **2:51**
